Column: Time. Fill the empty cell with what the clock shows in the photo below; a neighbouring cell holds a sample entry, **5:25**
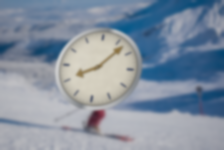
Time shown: **8:07**
